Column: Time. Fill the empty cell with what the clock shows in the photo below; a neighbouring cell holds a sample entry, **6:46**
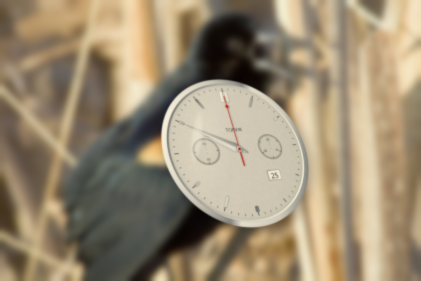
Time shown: **9:50**
